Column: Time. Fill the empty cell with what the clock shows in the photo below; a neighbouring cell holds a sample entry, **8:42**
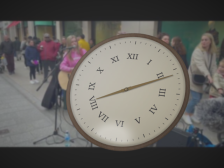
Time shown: **8:11**
